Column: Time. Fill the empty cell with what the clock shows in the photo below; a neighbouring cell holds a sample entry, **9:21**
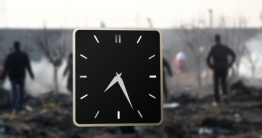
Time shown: **7:26**
